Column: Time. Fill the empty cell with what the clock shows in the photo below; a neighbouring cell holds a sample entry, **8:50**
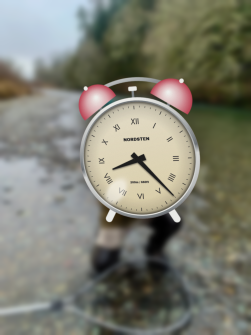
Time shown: **8:23**
